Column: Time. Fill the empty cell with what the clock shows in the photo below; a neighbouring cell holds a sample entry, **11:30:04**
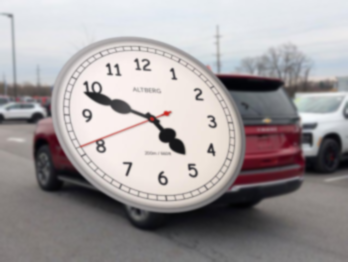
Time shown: **4:48:41**
